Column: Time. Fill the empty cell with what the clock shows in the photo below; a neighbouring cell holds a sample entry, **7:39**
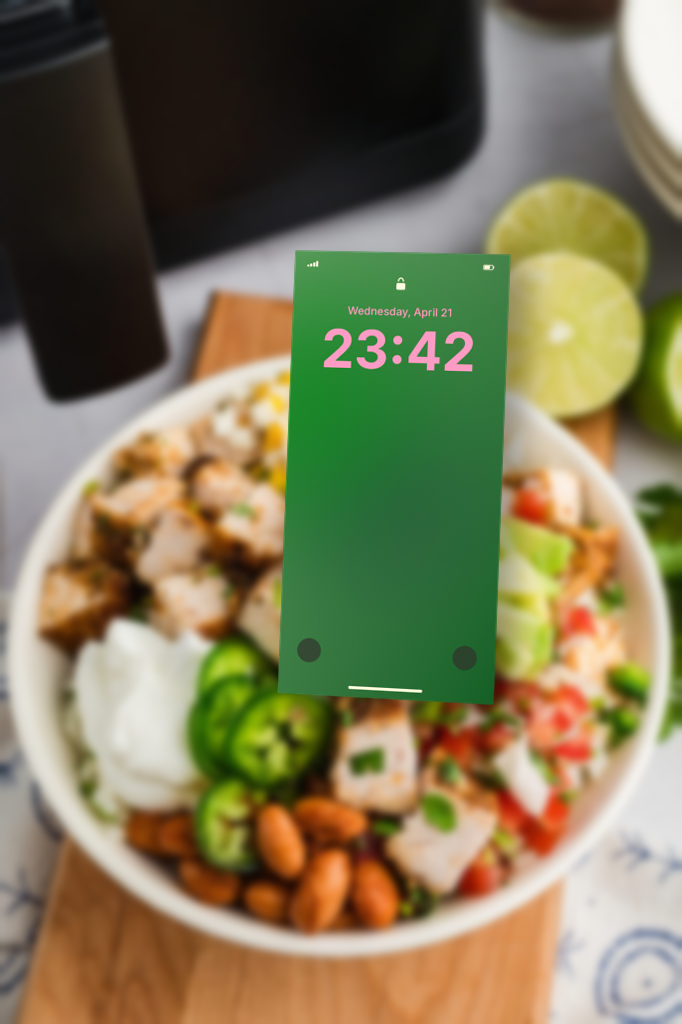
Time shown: **23:42**
